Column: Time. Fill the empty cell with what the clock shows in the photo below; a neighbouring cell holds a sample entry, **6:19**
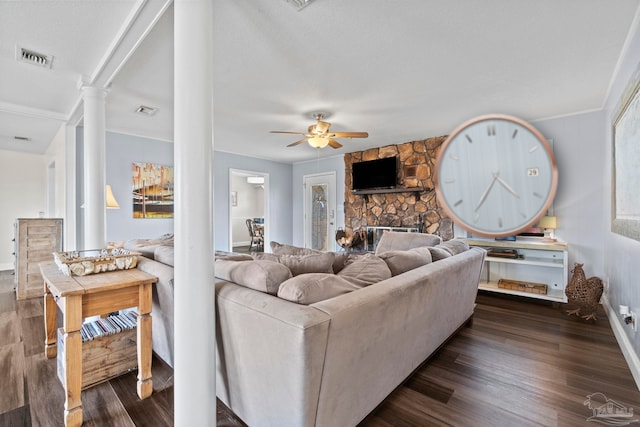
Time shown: **4:36**
